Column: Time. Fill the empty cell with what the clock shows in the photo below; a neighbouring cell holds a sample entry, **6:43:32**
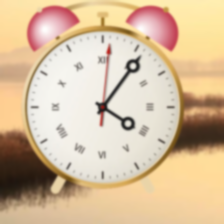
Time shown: **4:06:01**
